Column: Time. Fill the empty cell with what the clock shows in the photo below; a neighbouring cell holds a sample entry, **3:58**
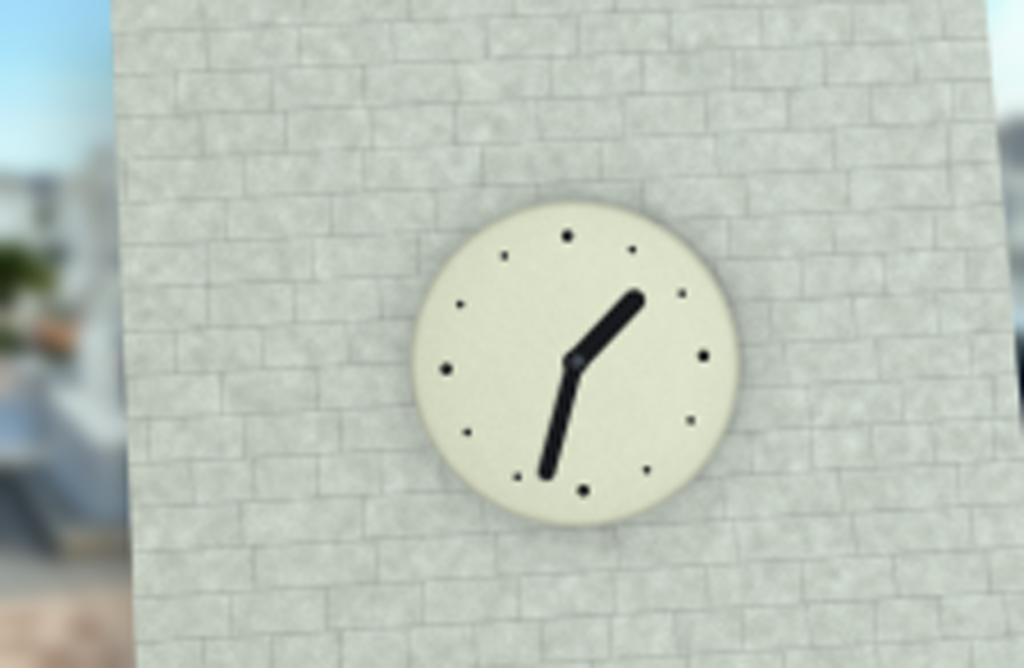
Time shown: **1:33**
